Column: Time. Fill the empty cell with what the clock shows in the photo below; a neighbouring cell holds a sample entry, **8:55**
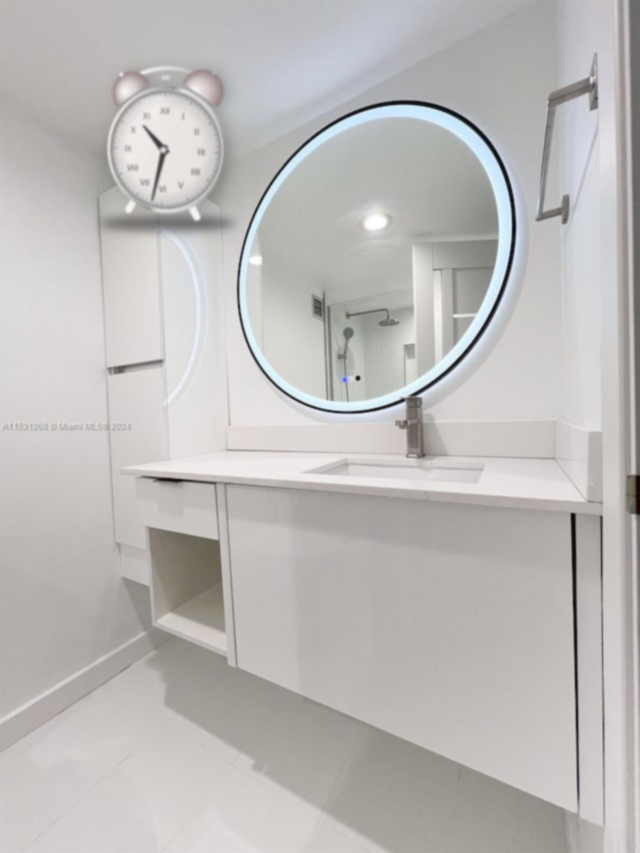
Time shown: **10:32**
